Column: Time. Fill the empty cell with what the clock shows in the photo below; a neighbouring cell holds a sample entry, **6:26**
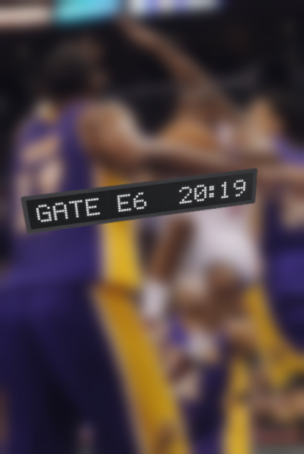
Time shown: **20:19**
